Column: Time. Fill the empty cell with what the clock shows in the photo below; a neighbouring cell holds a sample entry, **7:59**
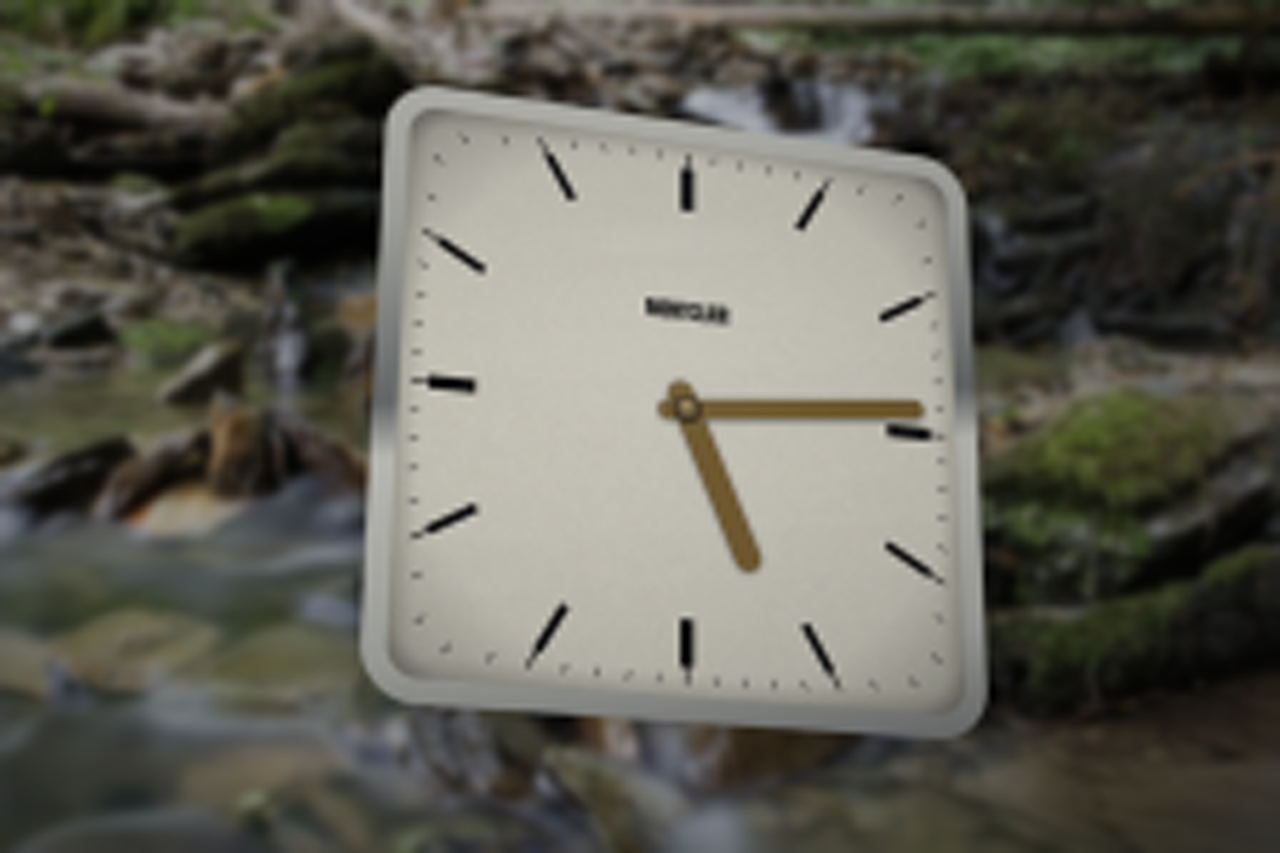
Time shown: **5:14**
